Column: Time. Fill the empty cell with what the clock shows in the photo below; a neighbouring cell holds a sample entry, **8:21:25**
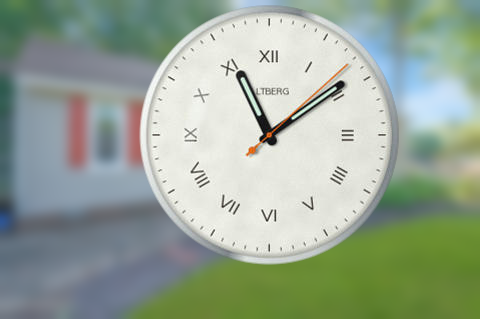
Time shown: **11:09:08**
